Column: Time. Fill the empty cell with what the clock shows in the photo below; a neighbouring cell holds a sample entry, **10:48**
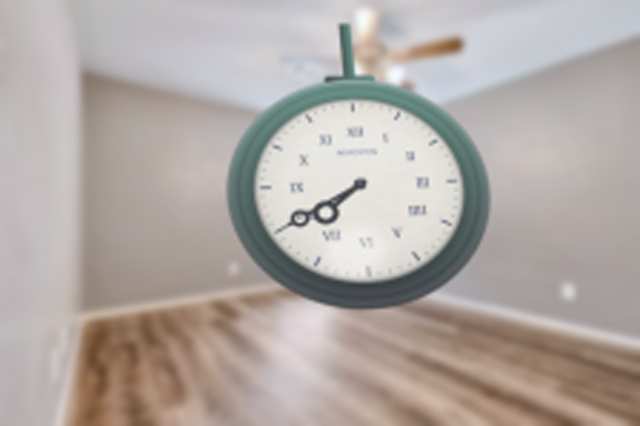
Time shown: **7:40**
